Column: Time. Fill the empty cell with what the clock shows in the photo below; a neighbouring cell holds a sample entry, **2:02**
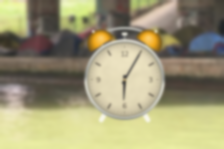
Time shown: **6:05**
